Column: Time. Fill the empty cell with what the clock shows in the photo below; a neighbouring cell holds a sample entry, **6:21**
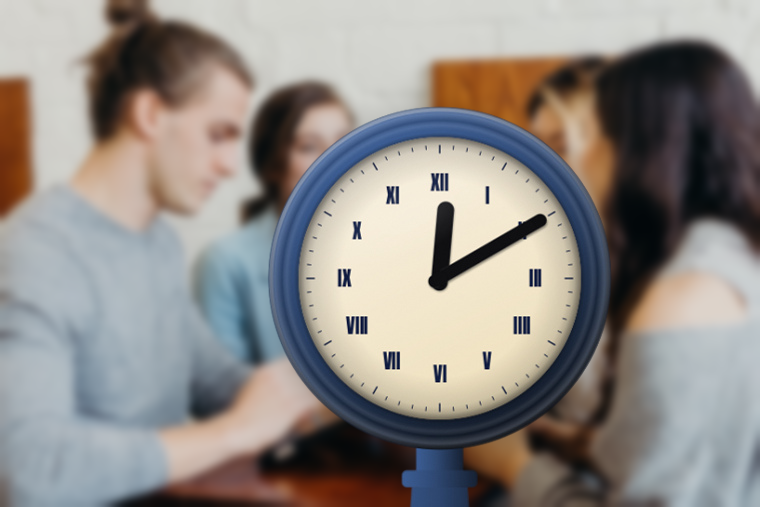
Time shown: **12:10**
